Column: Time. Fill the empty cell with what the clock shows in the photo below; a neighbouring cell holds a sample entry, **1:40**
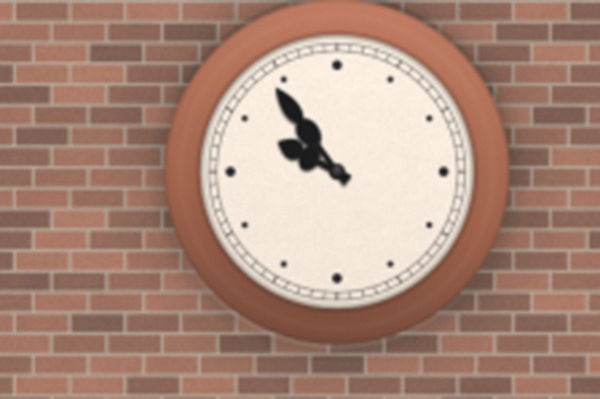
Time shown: **9:54**
